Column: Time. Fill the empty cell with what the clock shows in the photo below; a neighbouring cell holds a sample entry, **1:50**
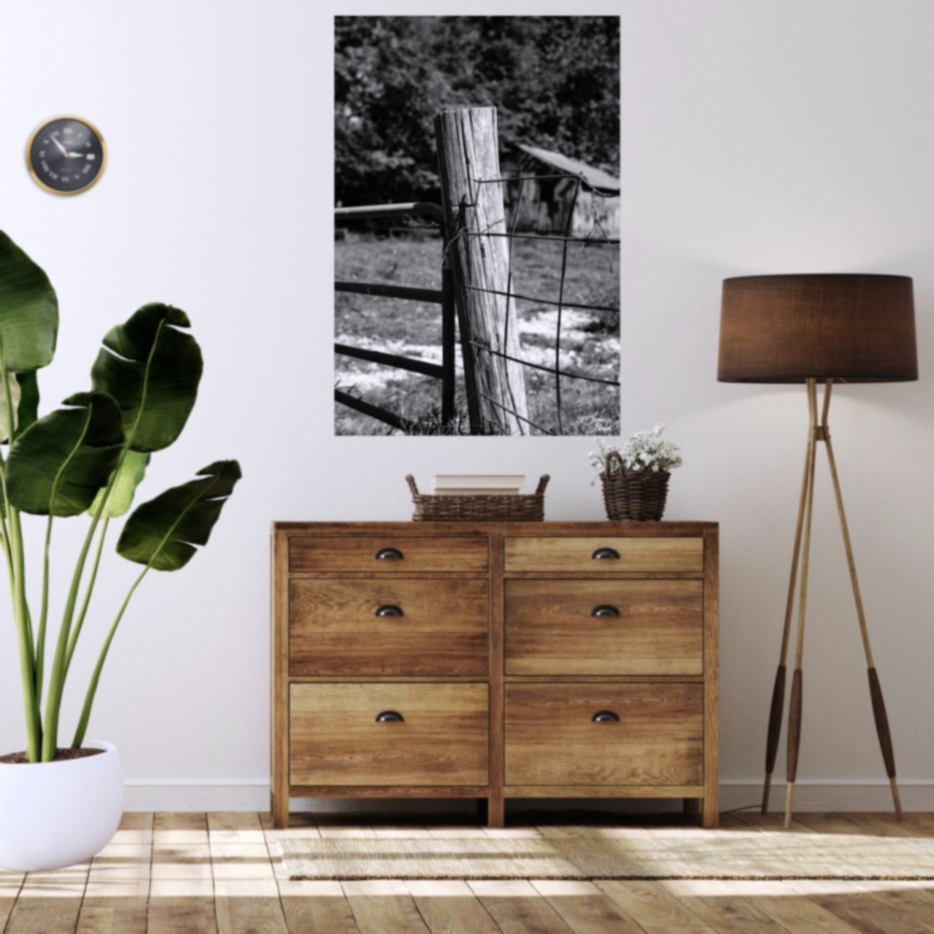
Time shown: **2:53**
